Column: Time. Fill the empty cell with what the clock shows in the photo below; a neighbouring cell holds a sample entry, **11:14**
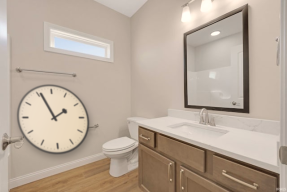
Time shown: **1:56**
